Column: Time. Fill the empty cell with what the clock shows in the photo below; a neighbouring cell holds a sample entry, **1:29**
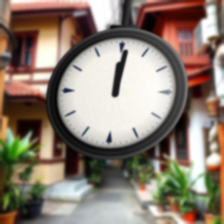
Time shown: **12:01**
